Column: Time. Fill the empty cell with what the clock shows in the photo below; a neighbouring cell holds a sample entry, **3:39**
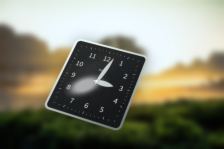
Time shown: **3:02**
